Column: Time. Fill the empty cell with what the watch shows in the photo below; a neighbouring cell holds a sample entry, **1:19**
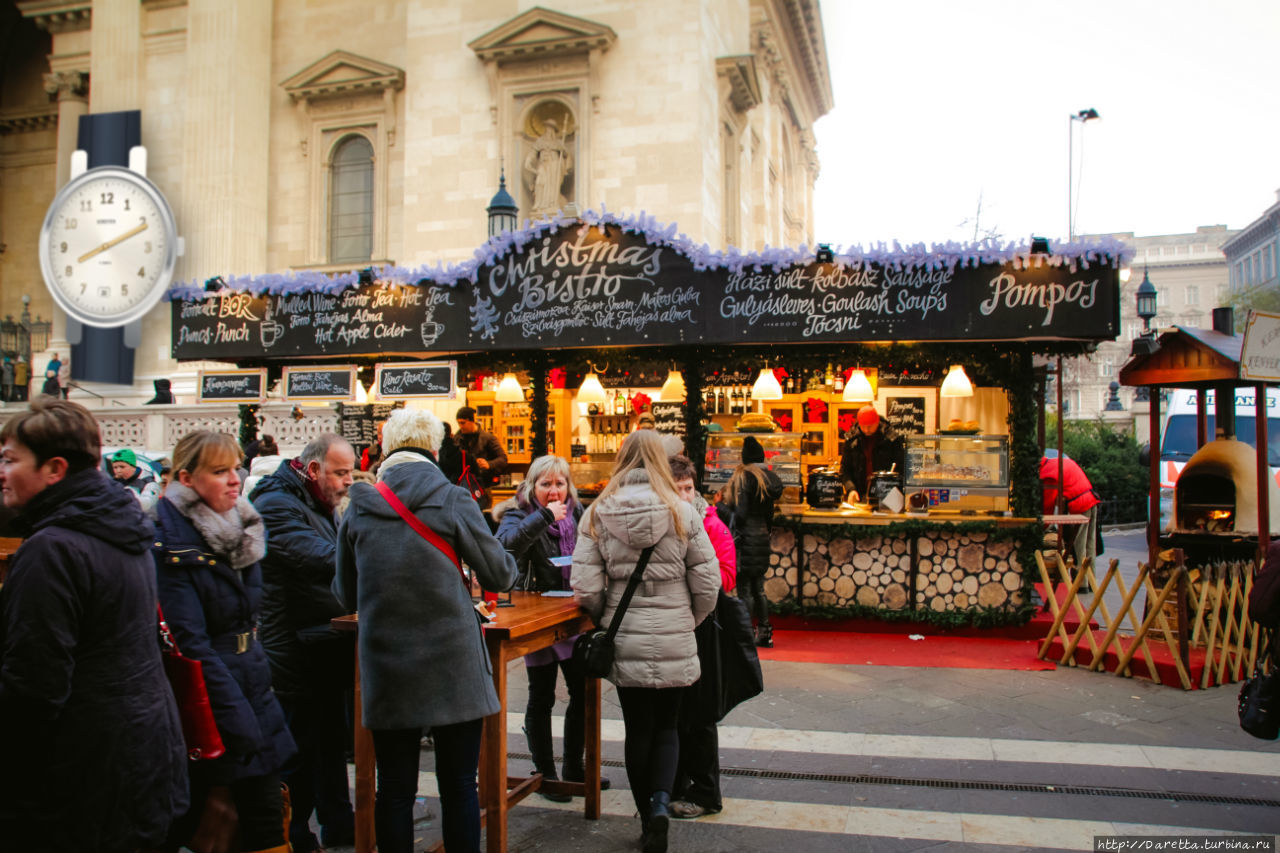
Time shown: **8:11**
